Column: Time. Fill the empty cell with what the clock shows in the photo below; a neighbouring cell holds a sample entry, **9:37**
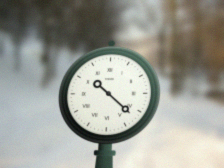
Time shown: **10:22**
